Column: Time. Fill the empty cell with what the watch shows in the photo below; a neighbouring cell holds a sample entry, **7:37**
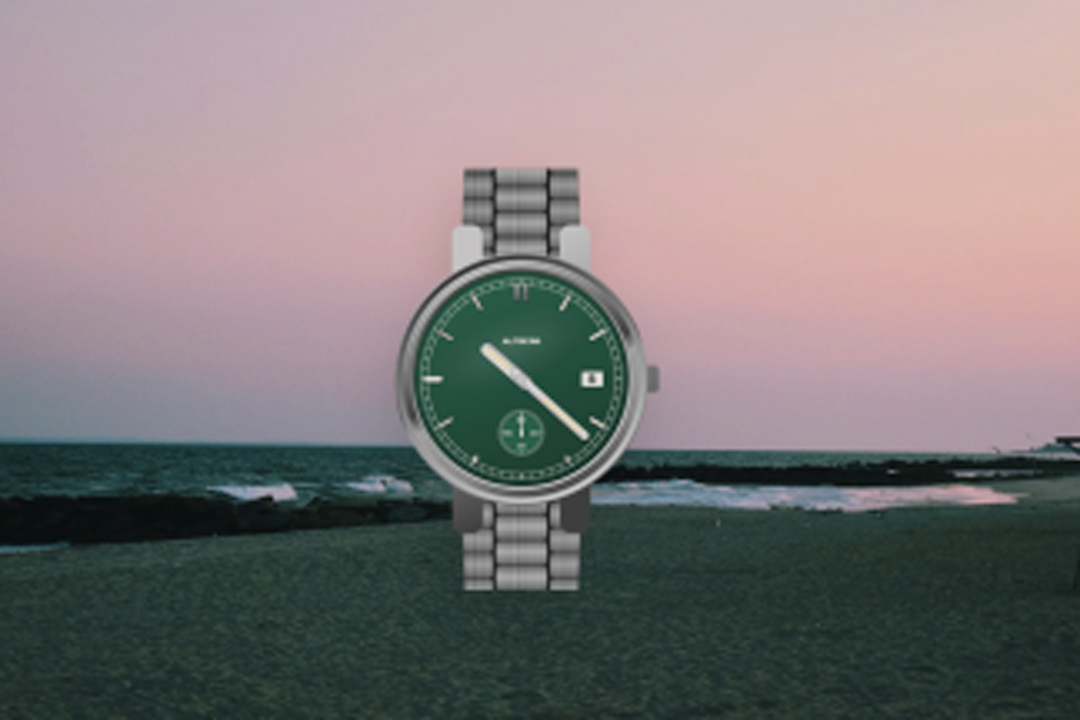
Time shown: **10:22**
